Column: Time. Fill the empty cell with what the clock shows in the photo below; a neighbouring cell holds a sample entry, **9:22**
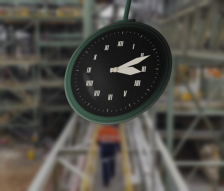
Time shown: **3:11**
